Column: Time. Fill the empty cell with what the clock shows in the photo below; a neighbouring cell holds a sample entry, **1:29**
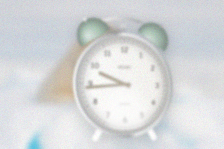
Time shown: **9:44**
